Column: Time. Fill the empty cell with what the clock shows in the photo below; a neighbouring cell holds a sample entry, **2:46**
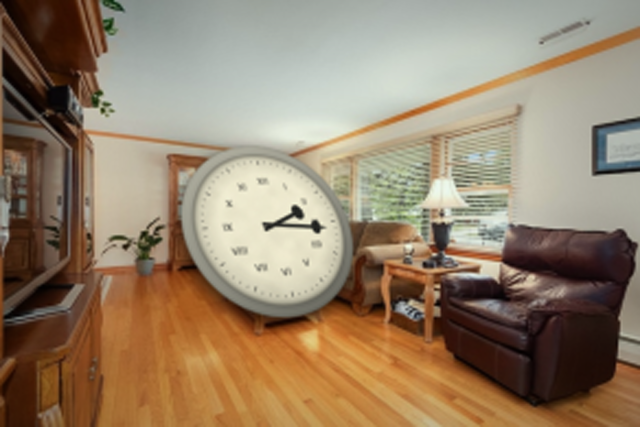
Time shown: **2:16**
